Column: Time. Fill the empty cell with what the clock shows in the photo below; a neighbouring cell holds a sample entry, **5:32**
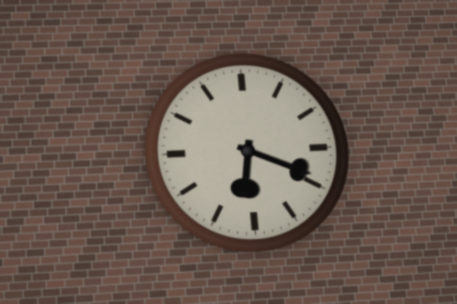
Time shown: **6:19**
